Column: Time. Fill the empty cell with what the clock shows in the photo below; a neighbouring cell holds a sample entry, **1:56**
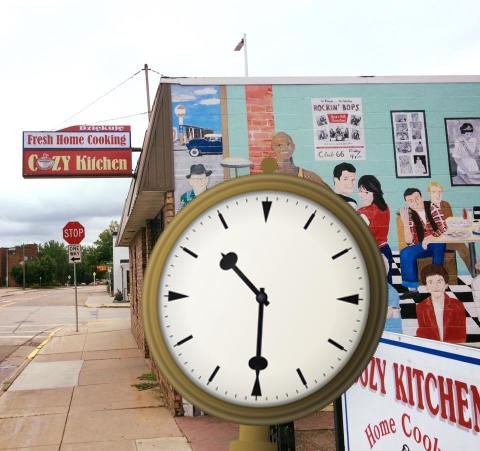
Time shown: **10:30**
